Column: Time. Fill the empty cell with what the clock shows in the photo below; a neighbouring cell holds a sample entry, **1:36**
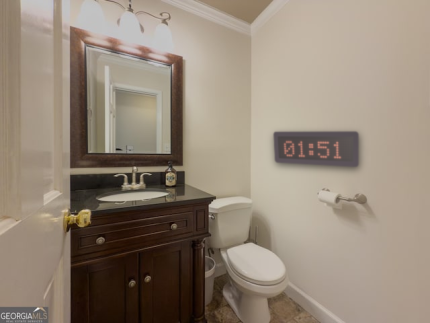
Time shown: **1:51**
